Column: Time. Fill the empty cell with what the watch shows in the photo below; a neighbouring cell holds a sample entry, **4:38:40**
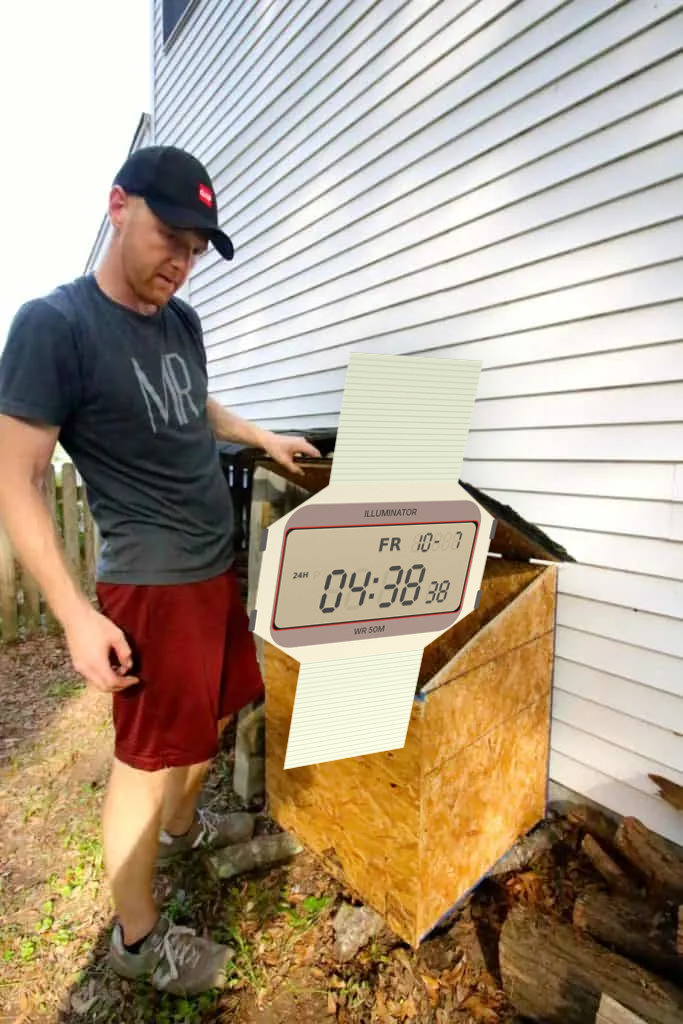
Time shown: **4:38:38**
